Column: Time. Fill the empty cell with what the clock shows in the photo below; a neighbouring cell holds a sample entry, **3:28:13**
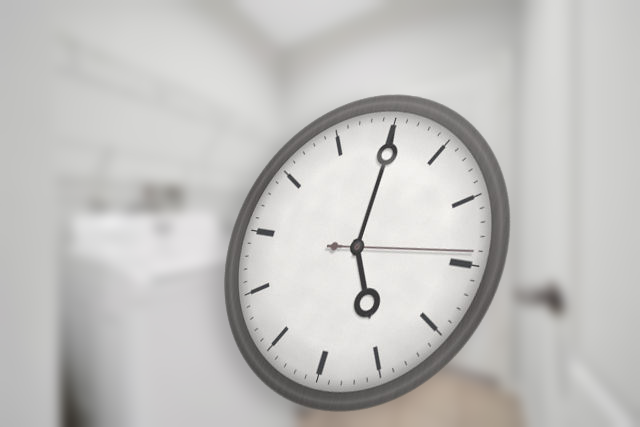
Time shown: **5:00:14**
